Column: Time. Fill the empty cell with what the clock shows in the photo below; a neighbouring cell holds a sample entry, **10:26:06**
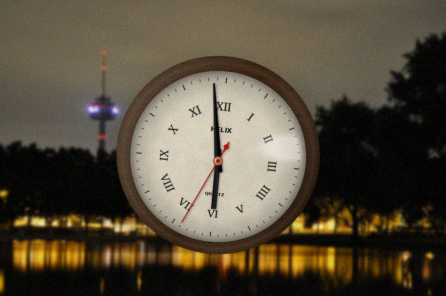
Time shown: **5:58:34**
